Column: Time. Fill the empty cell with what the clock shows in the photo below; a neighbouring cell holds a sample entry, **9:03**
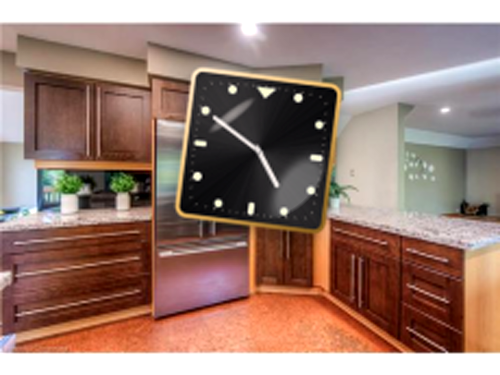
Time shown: **4:50**
